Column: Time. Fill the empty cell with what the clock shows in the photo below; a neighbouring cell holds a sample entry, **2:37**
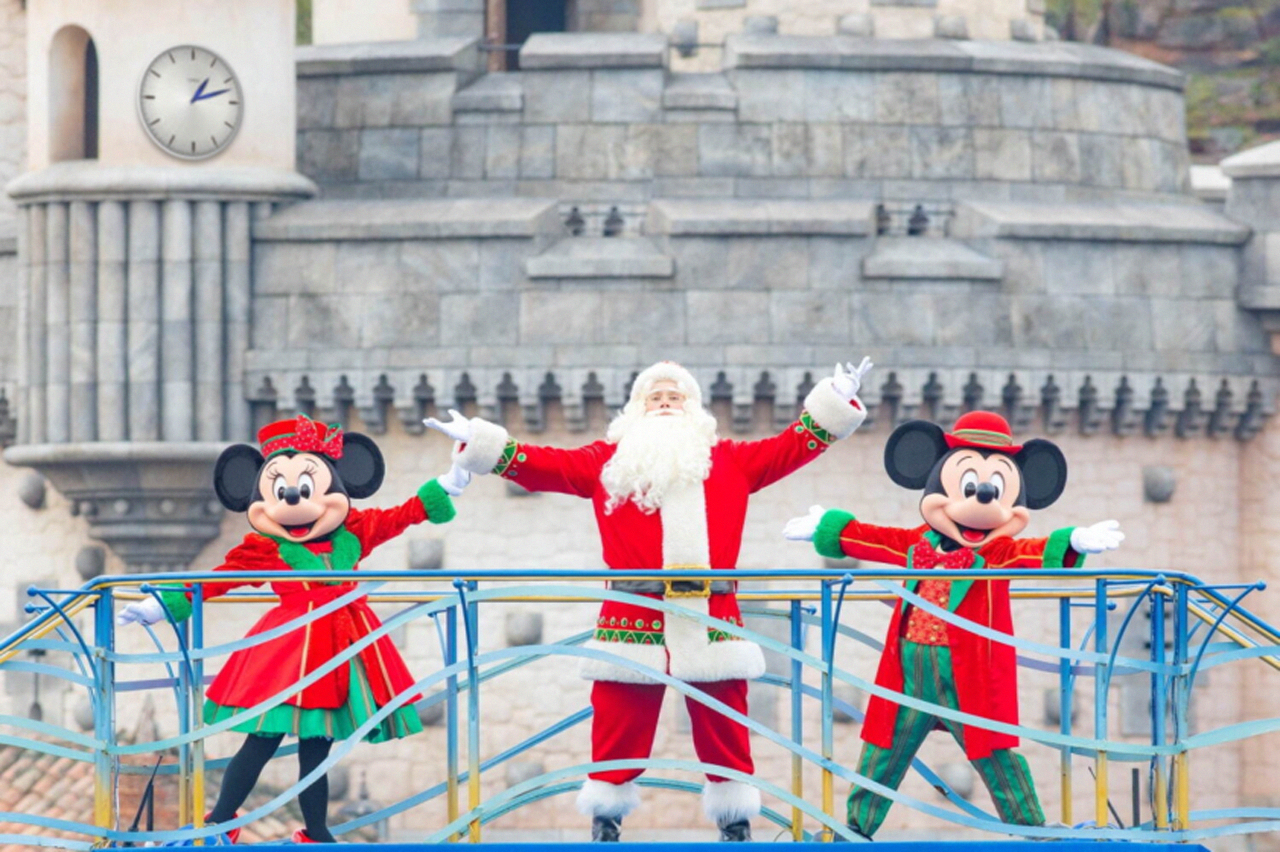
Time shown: **1:12**
